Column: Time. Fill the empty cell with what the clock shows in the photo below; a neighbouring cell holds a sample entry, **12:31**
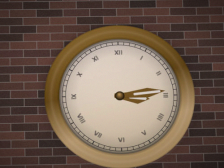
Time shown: **3:14**
